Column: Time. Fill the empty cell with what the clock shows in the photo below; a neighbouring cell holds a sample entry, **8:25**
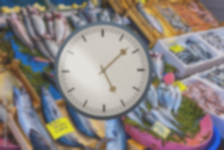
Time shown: **5:08**
